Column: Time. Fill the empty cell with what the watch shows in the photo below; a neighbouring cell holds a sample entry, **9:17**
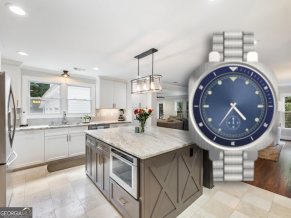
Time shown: **4:36**
